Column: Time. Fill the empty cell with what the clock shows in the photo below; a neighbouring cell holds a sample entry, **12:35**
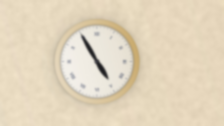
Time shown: **4:55**
